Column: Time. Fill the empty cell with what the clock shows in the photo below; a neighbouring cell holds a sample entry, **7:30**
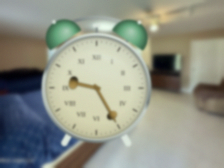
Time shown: **9:25**
